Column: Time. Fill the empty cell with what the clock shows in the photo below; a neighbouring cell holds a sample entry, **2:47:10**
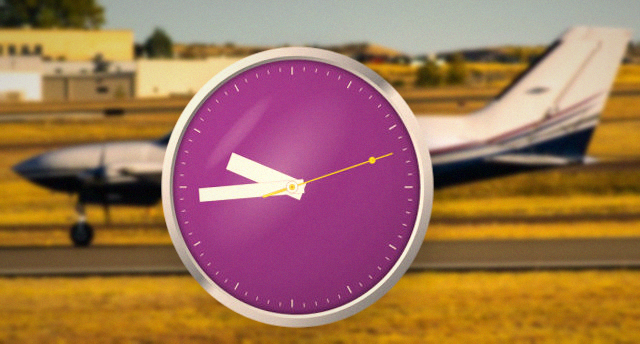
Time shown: **9:44:12**
